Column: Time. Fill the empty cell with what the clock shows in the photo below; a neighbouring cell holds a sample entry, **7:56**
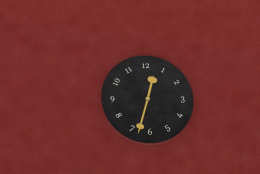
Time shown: **12:33**
